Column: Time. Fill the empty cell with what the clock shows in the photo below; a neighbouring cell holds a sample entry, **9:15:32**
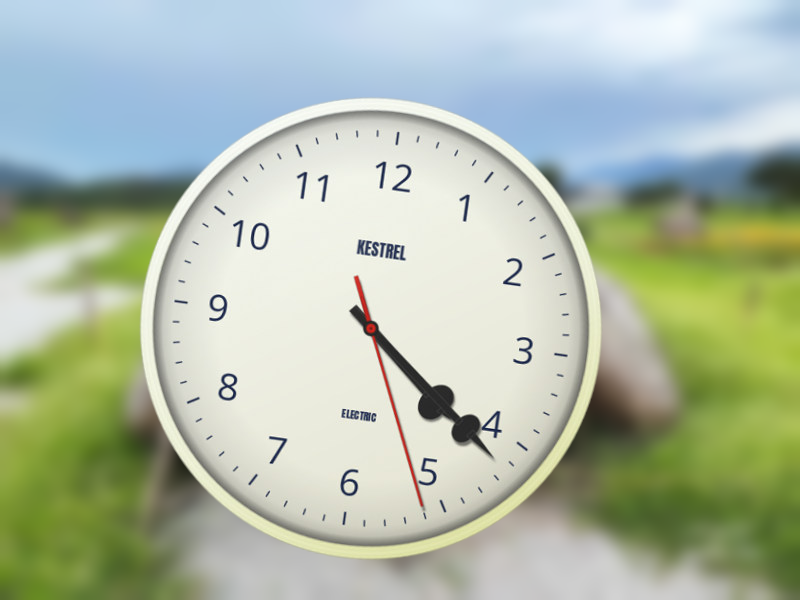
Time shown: **4:21:26**
